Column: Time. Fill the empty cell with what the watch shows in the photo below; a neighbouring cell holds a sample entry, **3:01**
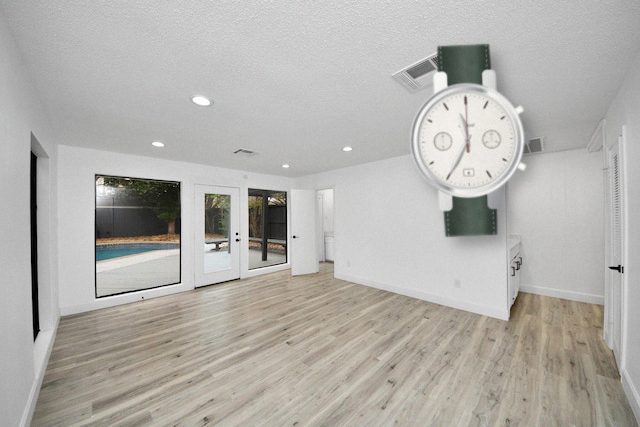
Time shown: **11:35**
